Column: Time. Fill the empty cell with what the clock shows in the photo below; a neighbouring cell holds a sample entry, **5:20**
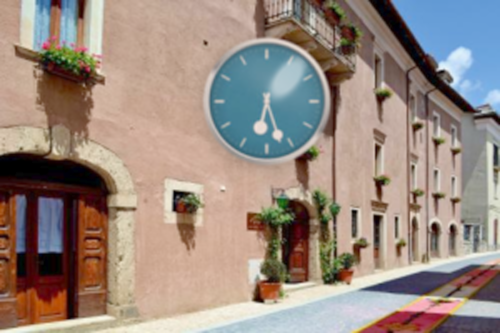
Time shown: **6:27**
